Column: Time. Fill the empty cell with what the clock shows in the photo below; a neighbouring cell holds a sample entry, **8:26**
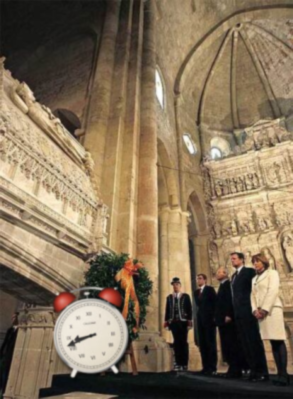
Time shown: **8:42**
